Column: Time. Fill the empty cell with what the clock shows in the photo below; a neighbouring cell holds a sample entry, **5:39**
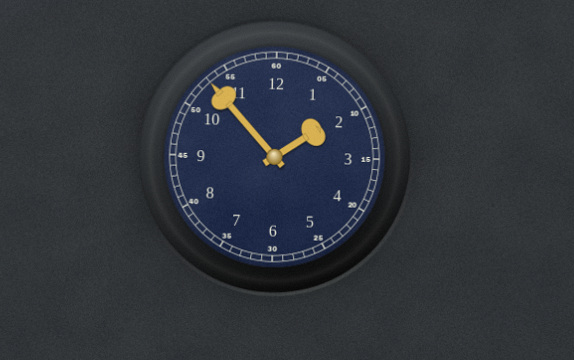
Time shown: **1:53**
